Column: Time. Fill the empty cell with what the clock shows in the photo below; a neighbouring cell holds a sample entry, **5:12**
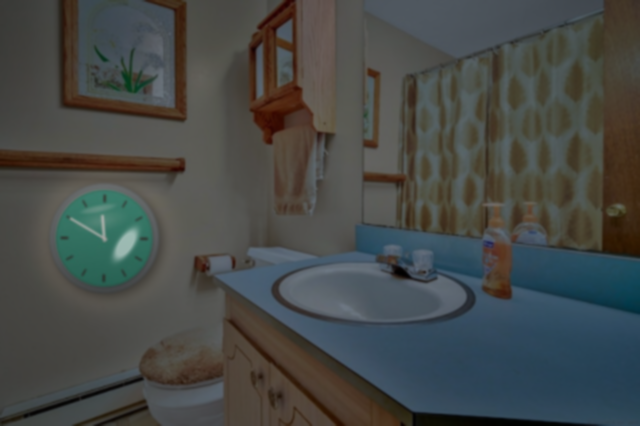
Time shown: **11:50**
